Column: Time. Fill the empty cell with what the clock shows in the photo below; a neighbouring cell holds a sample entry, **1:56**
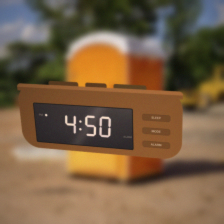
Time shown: **4:50**
